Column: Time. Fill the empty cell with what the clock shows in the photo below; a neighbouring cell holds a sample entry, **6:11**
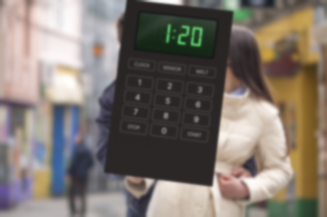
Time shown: **1:20**
